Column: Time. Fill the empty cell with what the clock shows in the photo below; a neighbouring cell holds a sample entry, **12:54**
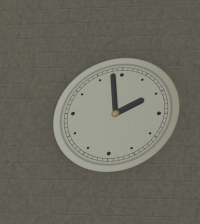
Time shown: **1:58**
